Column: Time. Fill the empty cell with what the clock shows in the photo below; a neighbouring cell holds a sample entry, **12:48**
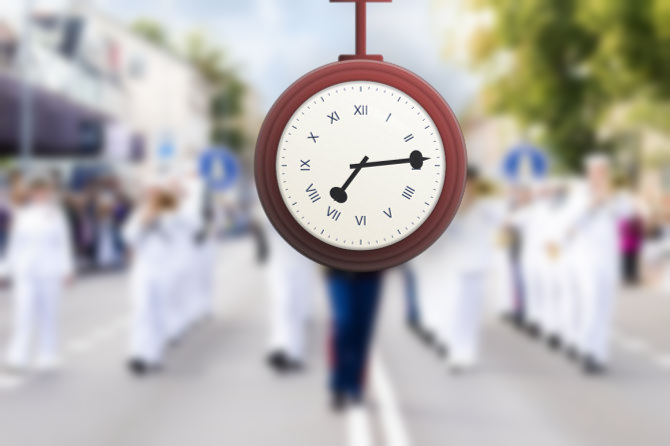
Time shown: **7:14**
